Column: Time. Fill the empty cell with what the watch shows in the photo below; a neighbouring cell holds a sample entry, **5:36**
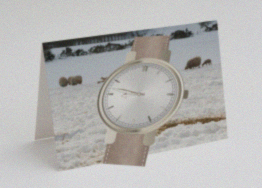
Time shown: **8:47**
